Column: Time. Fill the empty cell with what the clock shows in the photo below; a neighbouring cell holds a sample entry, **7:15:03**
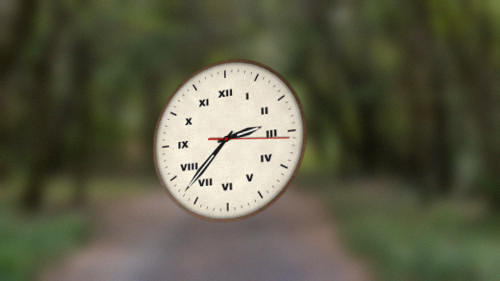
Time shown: **2:37:16**
